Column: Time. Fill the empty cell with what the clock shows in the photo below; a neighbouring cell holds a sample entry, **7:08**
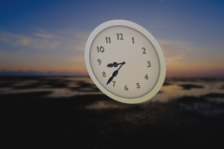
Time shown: **8:37**
